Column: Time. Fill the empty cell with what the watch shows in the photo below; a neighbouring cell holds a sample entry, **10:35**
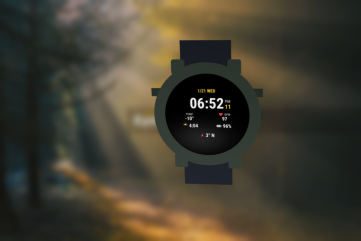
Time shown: **6:52**
